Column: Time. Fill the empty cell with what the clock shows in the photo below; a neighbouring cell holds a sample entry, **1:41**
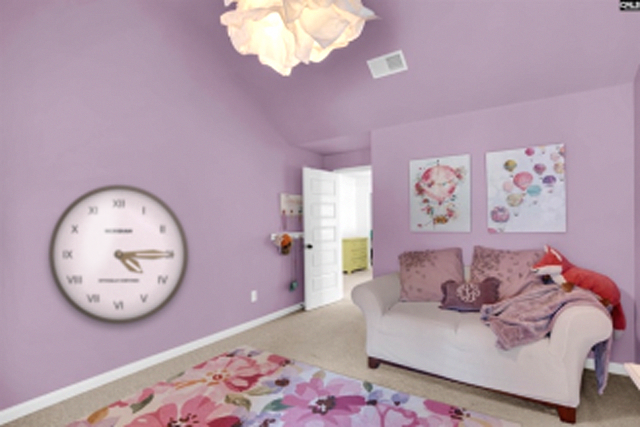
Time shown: **4:15**
